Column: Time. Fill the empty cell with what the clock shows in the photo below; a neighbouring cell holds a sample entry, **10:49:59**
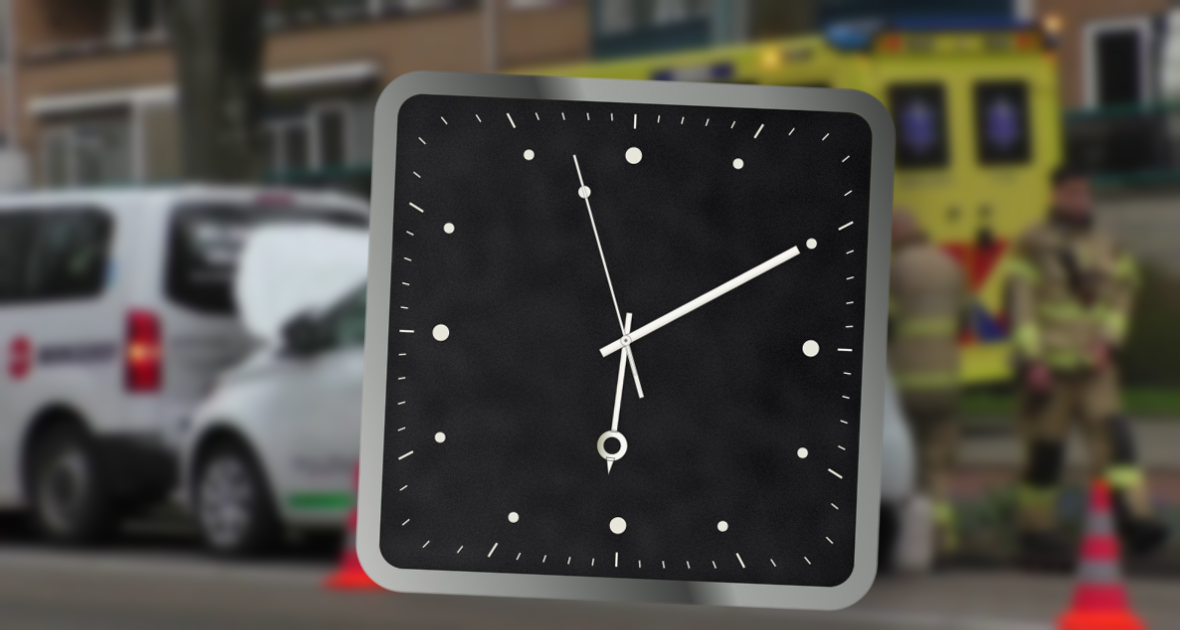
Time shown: **6:09:57**
